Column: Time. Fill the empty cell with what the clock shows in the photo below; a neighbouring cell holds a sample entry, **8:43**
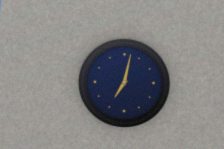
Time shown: **7:02**
